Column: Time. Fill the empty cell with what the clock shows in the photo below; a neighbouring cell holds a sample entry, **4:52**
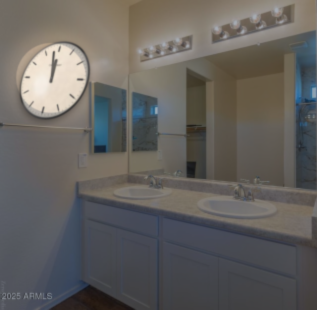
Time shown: **11:58**
